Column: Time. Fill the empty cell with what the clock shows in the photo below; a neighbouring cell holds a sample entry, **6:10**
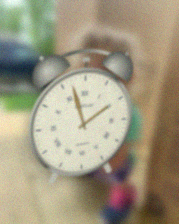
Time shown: **1:57**
